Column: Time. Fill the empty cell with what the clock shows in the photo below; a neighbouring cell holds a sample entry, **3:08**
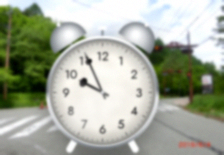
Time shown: **9:56**
